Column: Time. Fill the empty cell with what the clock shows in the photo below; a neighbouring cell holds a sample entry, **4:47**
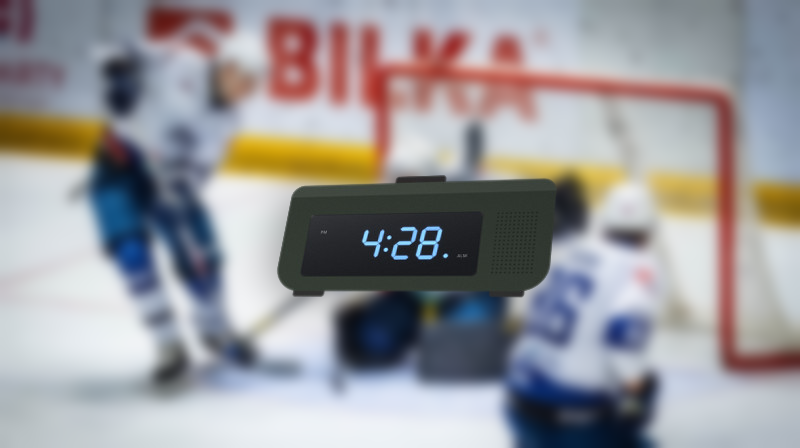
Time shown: **4:28**
